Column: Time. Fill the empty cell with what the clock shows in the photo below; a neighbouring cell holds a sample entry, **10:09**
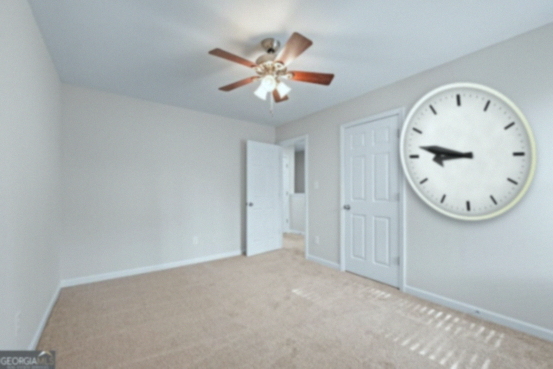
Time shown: **8:47**
